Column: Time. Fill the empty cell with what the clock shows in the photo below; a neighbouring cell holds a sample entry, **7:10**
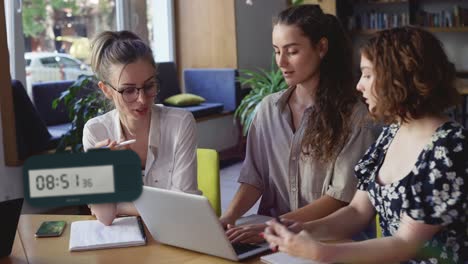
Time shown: **8:51**
